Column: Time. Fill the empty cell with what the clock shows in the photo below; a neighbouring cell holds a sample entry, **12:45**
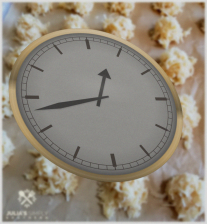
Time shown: **12:43**
